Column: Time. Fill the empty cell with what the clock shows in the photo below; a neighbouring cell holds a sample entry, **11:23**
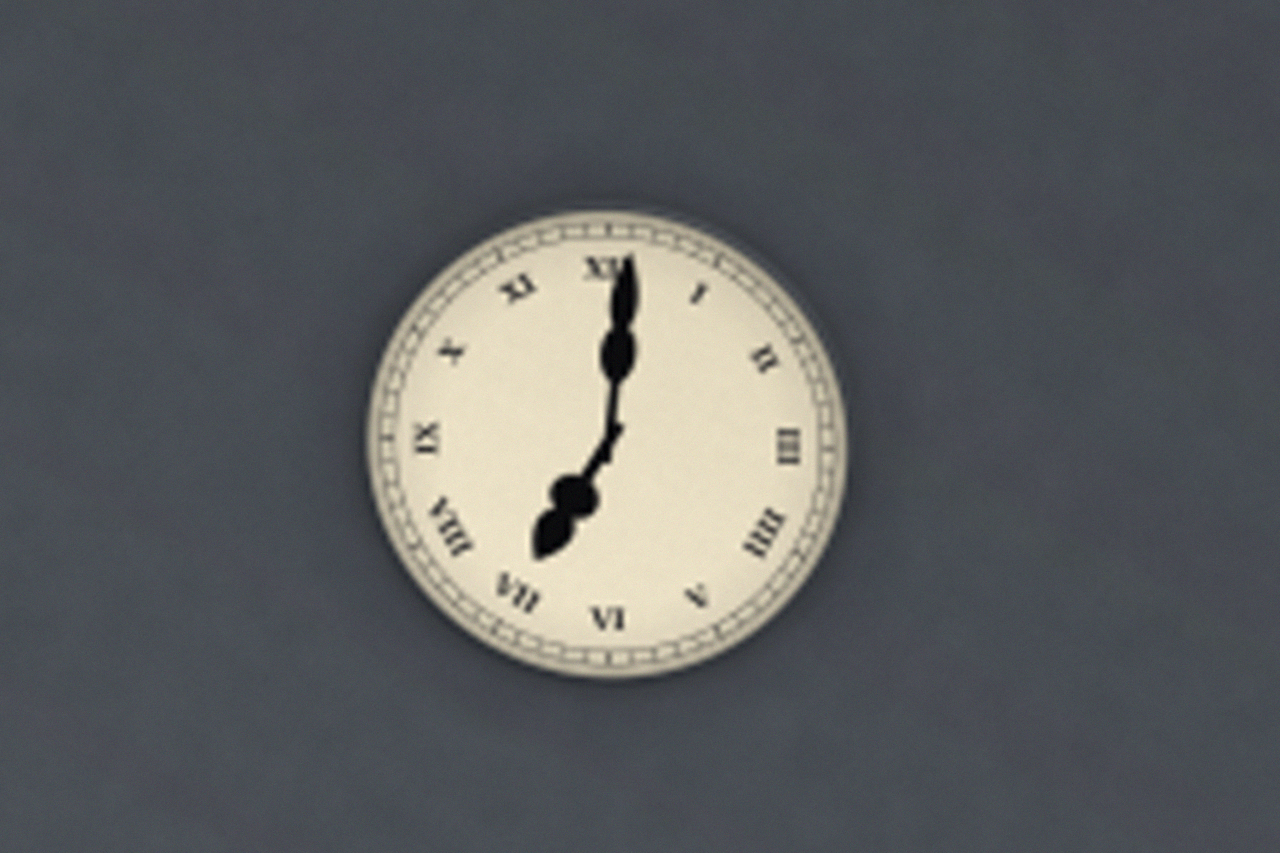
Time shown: **7:01**
